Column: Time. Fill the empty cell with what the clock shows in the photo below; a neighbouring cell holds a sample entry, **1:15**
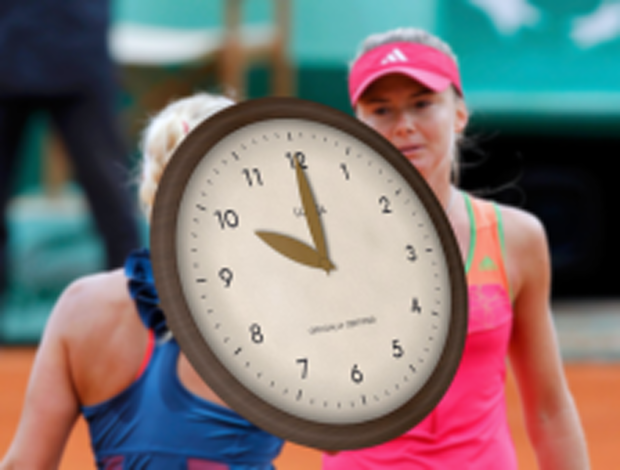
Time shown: **10:00**
